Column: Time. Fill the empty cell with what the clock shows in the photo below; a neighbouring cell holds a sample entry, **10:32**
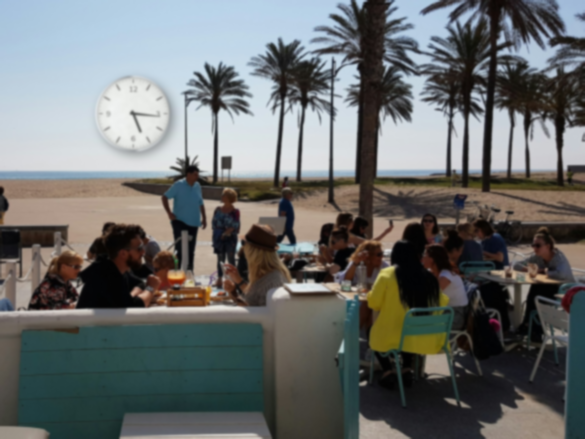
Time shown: **5:16**
